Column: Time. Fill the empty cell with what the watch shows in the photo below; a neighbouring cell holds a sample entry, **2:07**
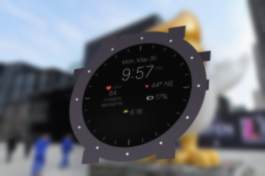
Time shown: **9:57**
